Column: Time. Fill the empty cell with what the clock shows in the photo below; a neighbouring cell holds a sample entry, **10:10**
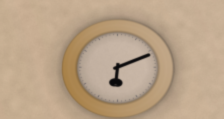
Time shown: **6:11**
